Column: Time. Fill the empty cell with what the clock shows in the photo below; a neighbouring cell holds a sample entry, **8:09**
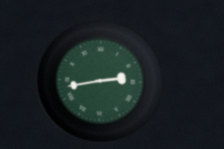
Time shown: **2:43**
